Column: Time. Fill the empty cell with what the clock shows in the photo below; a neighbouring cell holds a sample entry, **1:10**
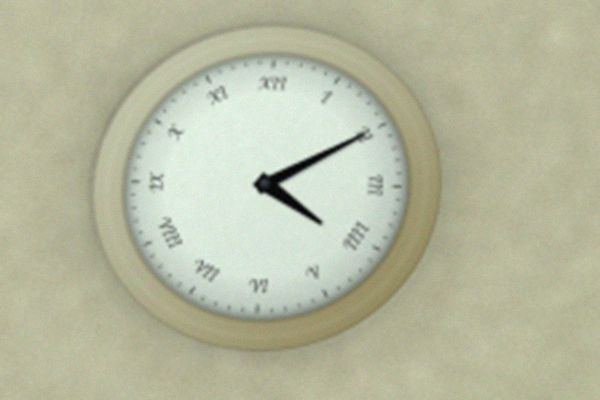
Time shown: **4:10**
